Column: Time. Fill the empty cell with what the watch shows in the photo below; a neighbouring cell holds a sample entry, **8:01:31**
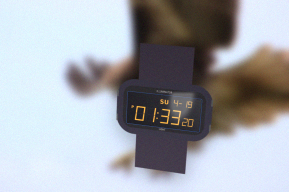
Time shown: **1:33:20**
